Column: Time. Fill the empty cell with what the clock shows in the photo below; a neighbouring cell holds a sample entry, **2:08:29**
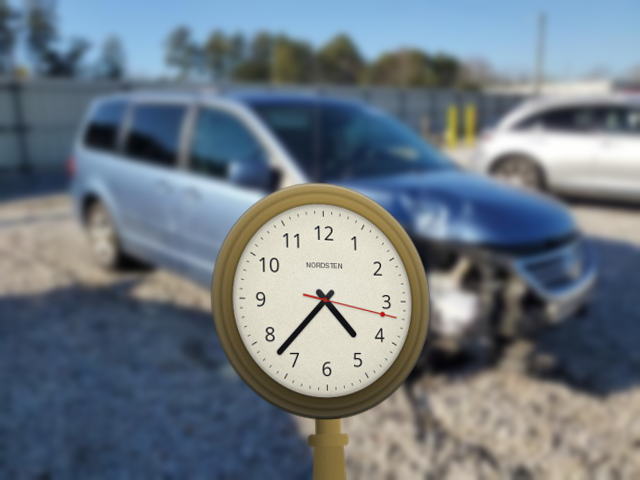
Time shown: **4:37:17**
